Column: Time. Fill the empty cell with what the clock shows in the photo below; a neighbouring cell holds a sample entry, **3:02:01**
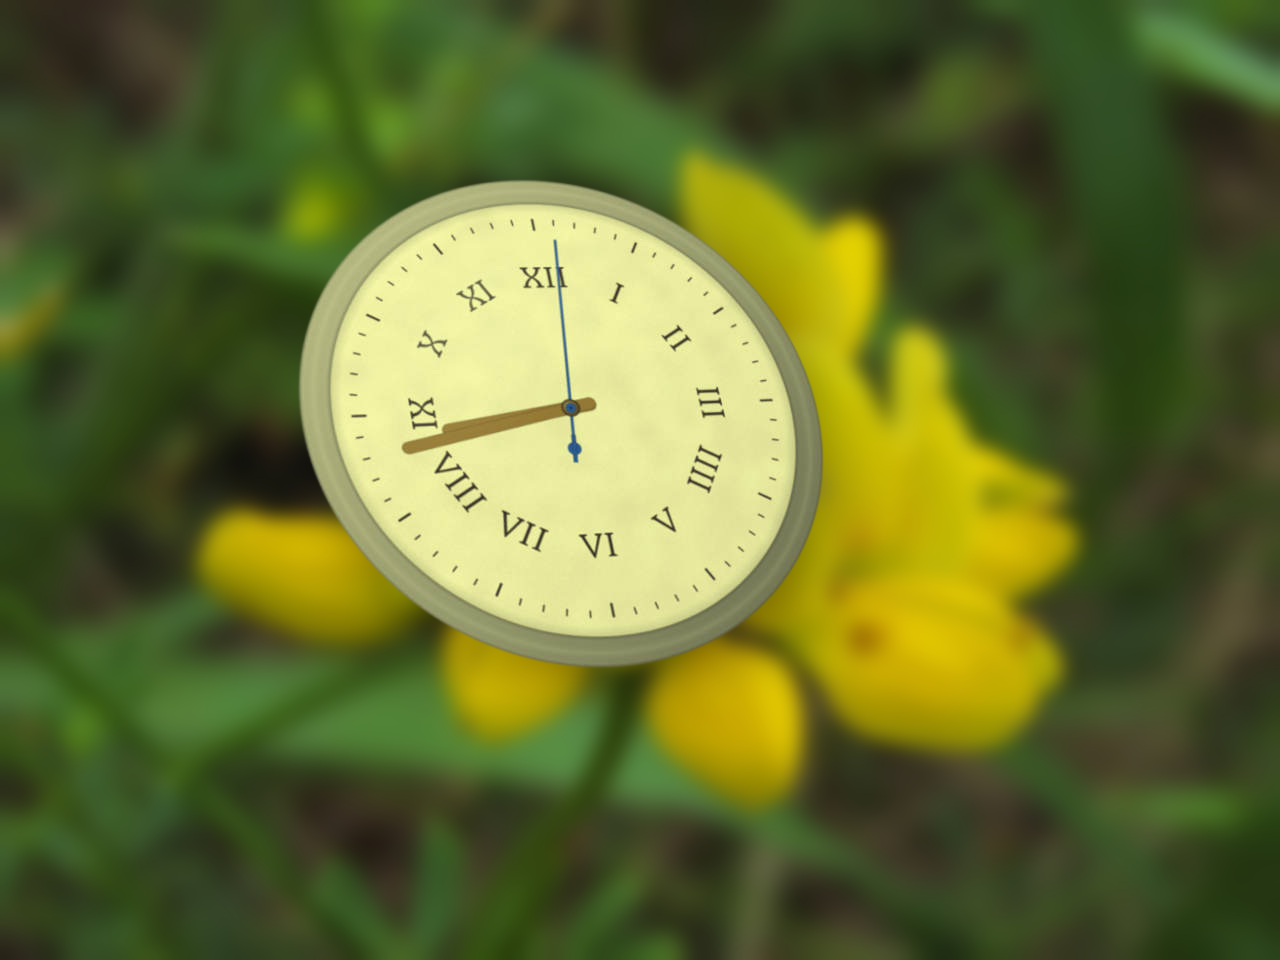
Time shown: **8:43:01**
